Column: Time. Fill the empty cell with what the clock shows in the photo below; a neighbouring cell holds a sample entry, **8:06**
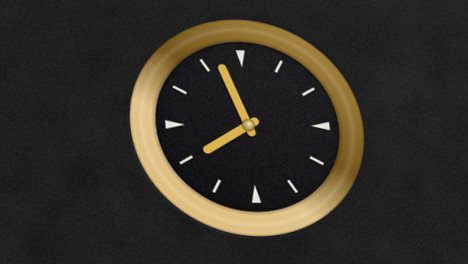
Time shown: **7:57**
